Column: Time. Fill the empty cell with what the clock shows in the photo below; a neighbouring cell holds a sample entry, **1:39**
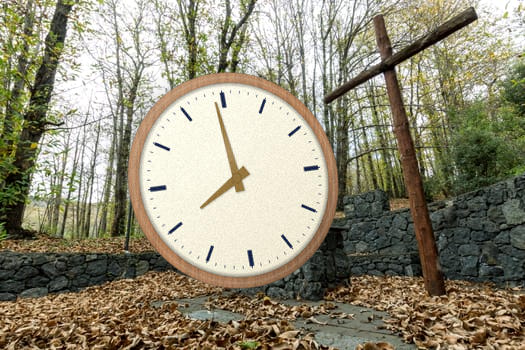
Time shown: **7:59**
